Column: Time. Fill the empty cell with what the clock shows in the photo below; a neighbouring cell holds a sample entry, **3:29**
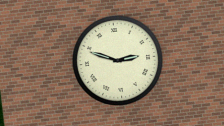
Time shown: **2:49**
